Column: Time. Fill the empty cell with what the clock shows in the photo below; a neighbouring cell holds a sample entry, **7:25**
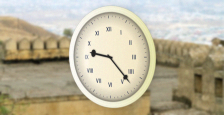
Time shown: **9:23**
